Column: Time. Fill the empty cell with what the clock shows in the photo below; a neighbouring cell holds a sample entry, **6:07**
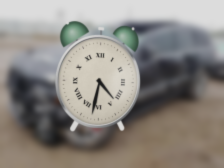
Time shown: **4:32**
